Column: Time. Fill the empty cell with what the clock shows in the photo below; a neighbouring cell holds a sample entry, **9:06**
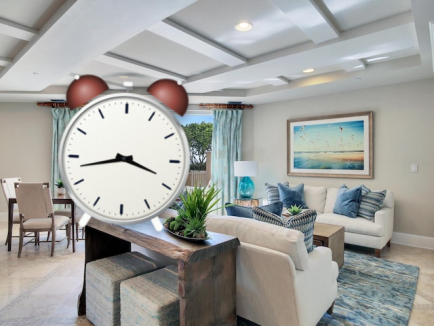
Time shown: **3:43**
